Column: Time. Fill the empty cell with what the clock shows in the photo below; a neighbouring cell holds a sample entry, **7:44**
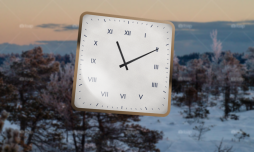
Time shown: **11:10**
